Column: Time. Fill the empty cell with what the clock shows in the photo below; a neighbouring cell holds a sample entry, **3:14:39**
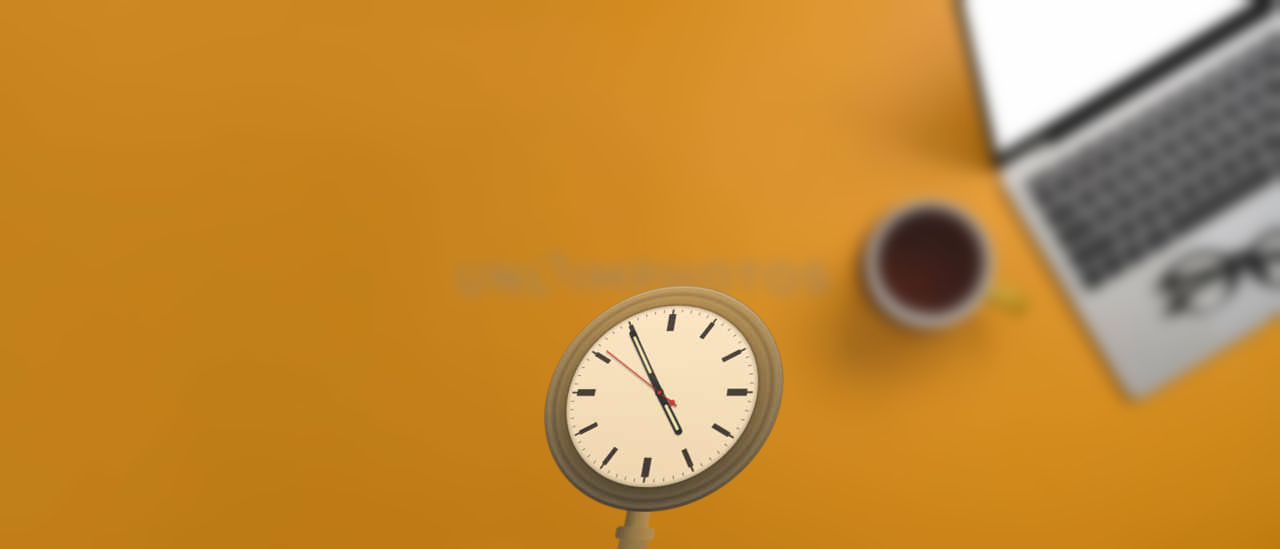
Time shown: **4:54:51**
